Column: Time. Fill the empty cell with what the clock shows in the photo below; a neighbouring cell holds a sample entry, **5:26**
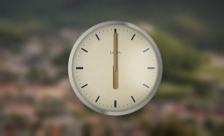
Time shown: **6:00**
